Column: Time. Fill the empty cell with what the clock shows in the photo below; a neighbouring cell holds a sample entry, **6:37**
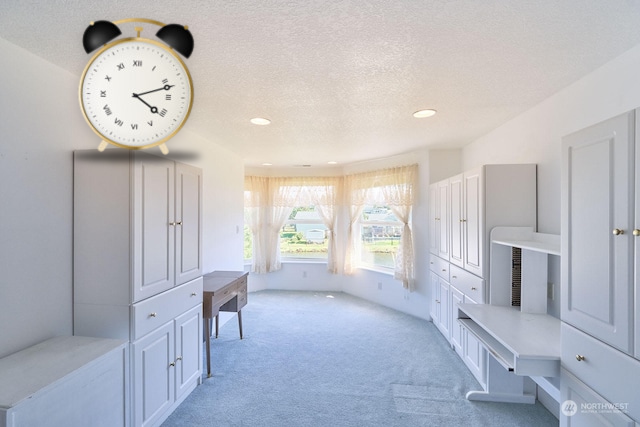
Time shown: **4:12**
